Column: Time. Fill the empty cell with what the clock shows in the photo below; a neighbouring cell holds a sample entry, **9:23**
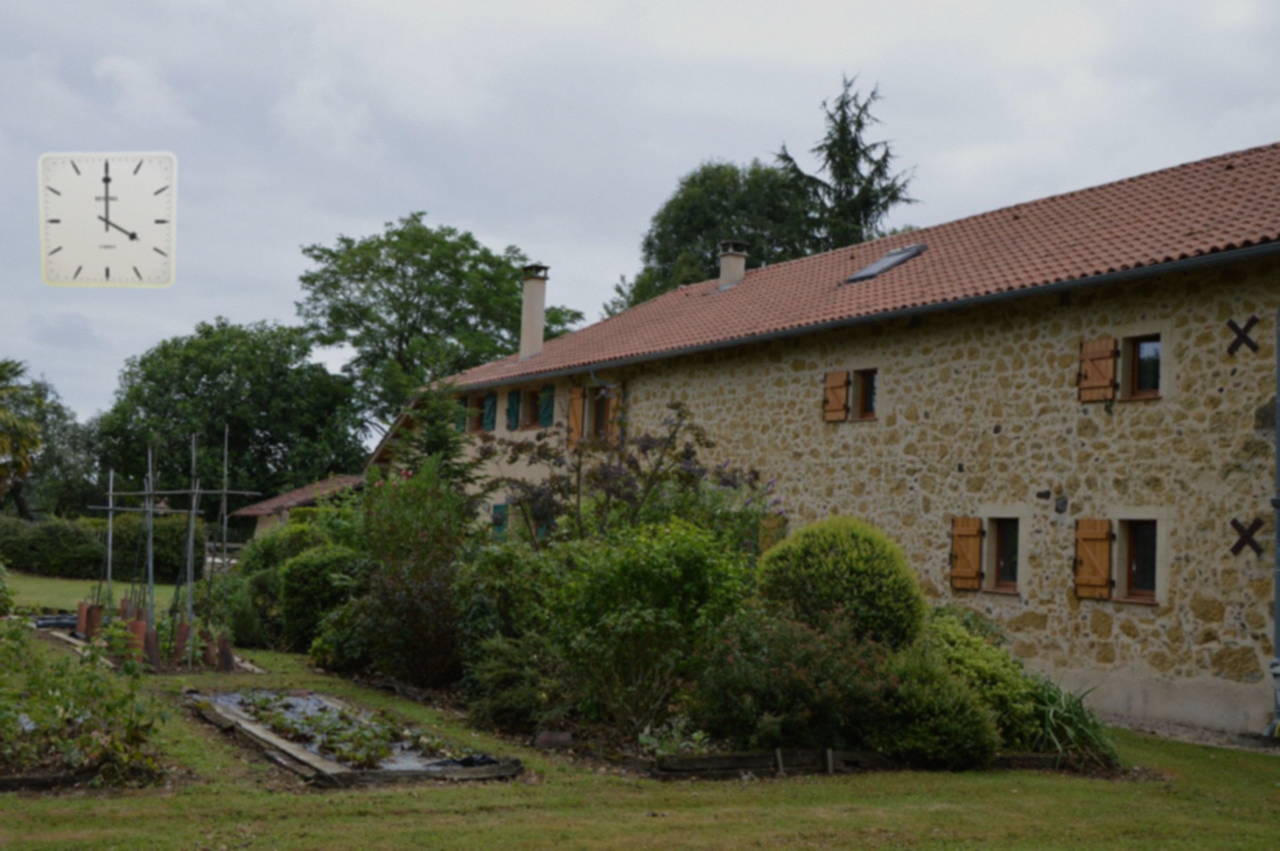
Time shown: **4:00**
